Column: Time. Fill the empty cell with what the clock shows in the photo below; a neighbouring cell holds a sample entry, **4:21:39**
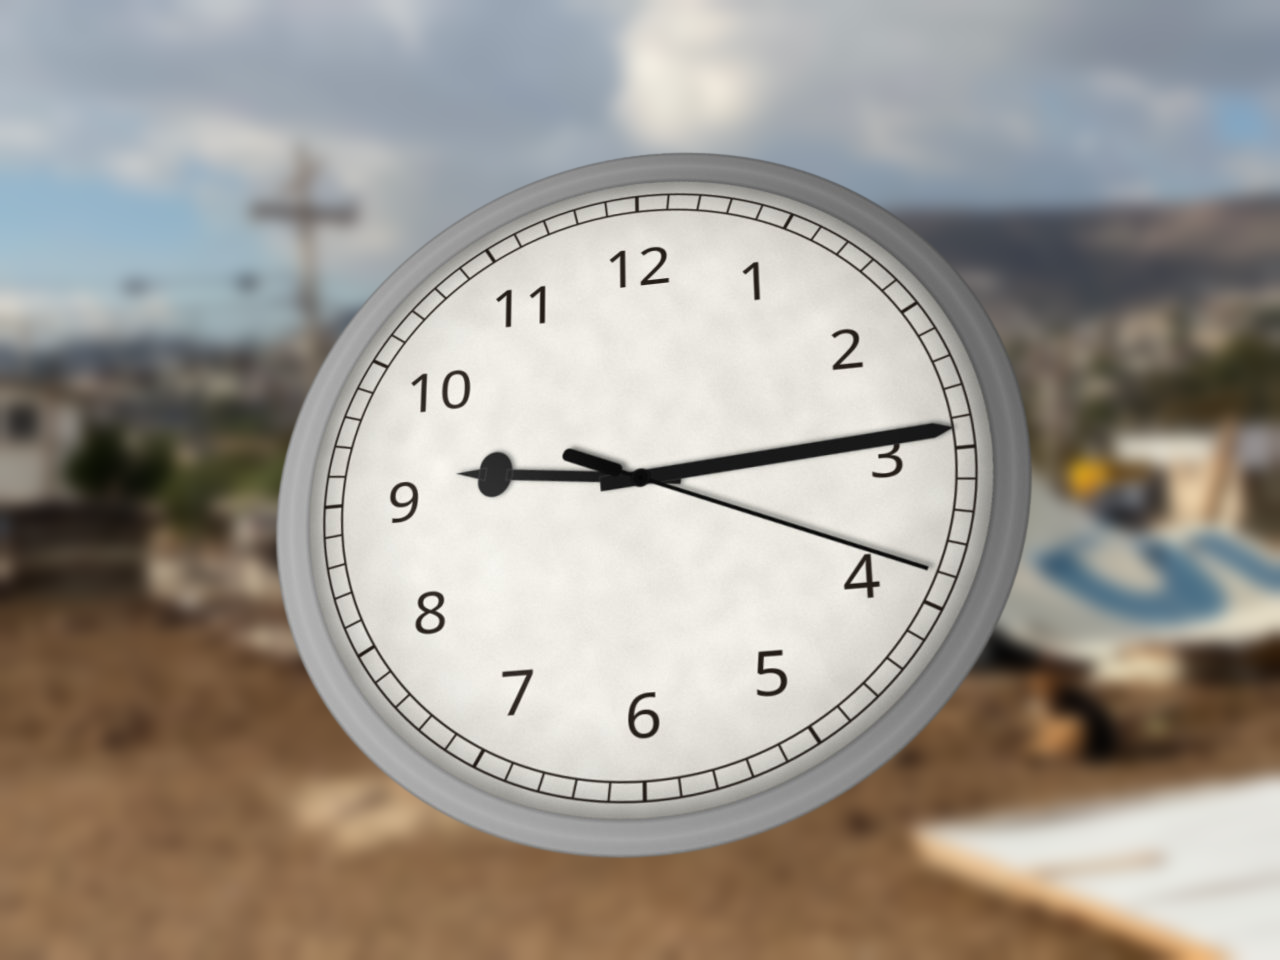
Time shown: **9:14:19**
